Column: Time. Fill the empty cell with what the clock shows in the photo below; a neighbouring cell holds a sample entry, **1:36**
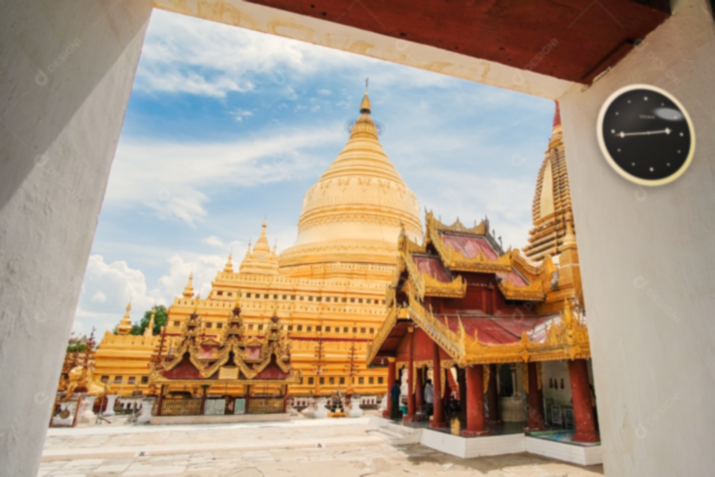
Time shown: **2:44**
